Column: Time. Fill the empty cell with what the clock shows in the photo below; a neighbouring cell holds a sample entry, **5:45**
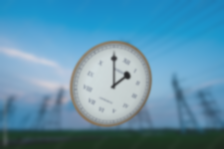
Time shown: **12:55**
